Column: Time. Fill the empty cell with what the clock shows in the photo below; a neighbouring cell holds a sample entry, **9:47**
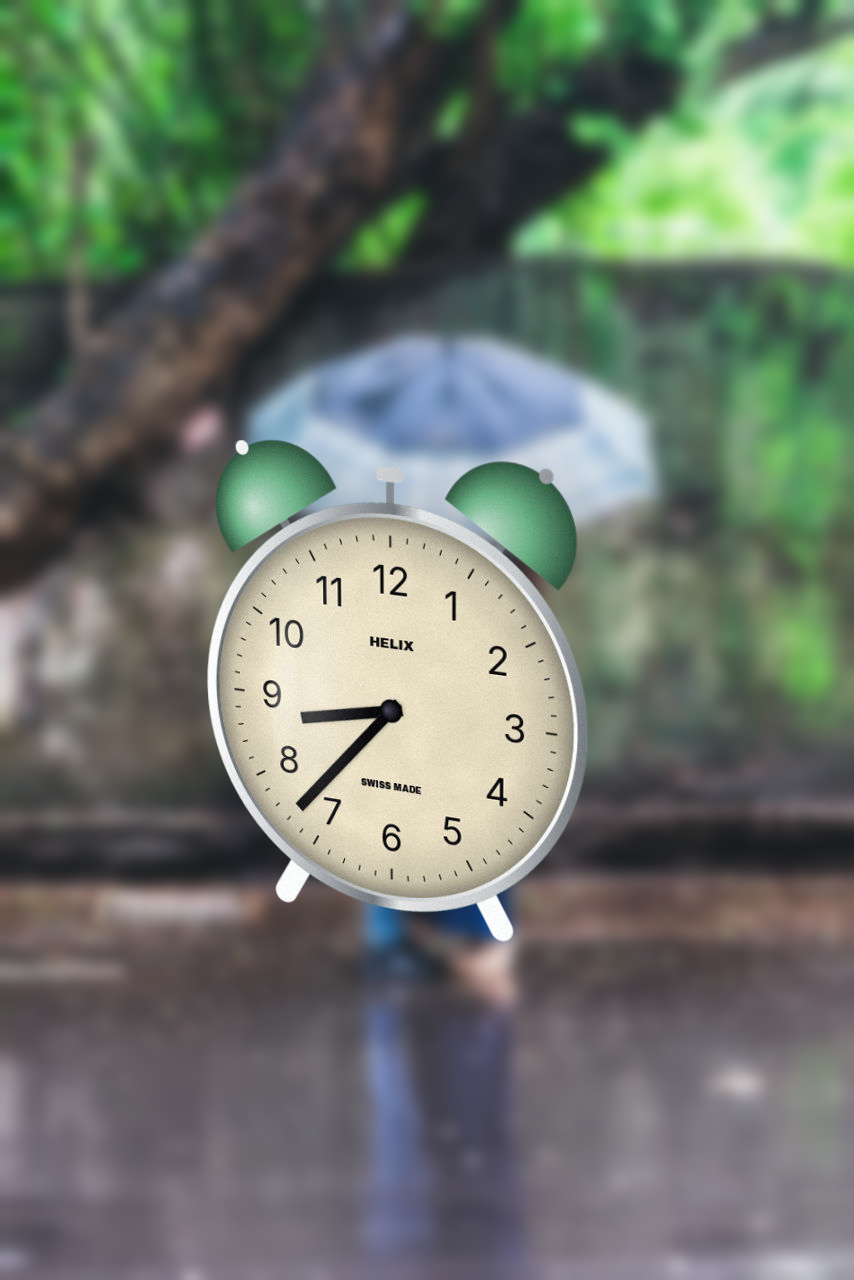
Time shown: **8:37**
